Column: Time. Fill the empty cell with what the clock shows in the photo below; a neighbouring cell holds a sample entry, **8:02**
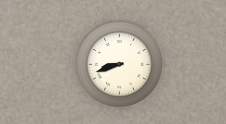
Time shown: **8:42**
